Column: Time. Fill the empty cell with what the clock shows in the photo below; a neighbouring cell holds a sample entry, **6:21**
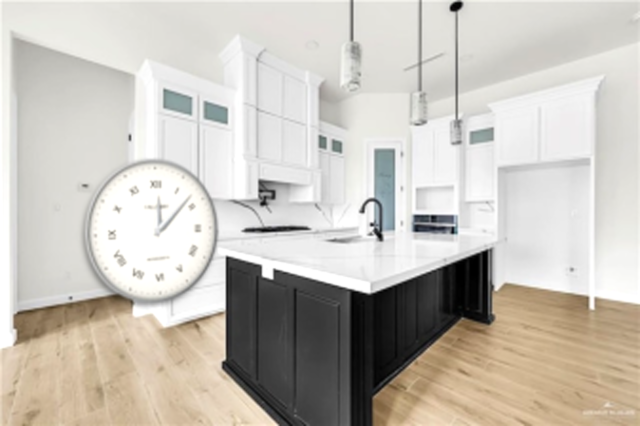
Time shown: **12:08**
